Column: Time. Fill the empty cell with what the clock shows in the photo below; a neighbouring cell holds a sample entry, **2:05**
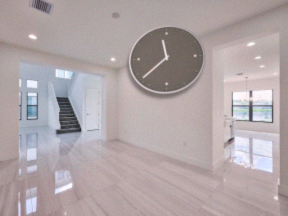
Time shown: **11:38**
